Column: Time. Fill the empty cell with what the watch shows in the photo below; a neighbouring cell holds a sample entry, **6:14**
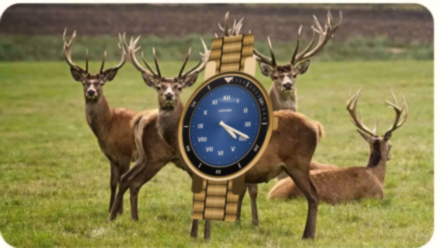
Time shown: **4:19**
